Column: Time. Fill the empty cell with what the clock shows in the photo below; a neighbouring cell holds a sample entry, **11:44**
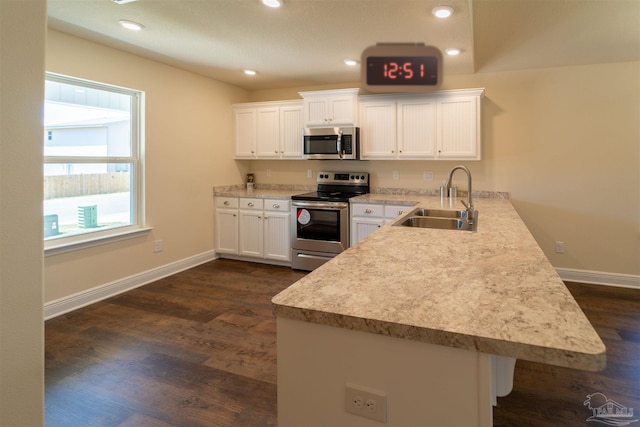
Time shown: **12:51**
